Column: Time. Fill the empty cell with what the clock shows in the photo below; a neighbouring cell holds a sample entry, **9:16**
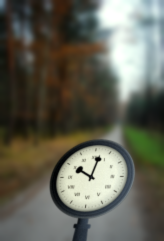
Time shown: **10:02**
